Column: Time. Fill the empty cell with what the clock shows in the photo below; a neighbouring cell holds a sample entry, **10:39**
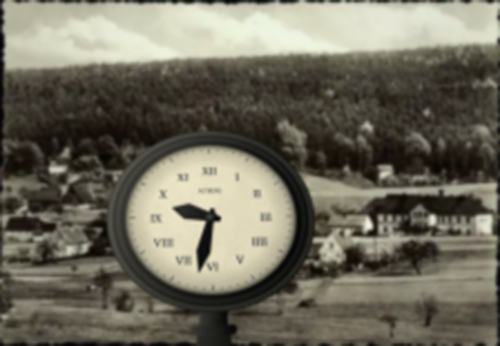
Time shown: **9:32**
